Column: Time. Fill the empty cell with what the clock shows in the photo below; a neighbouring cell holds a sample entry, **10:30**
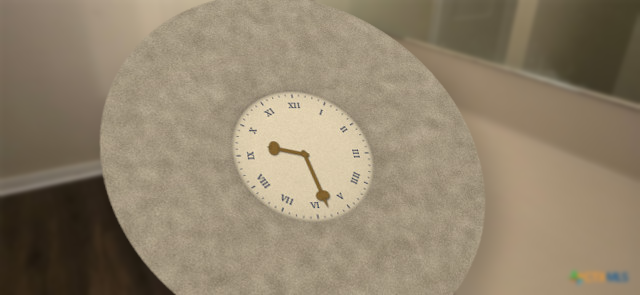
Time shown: **9:28**
